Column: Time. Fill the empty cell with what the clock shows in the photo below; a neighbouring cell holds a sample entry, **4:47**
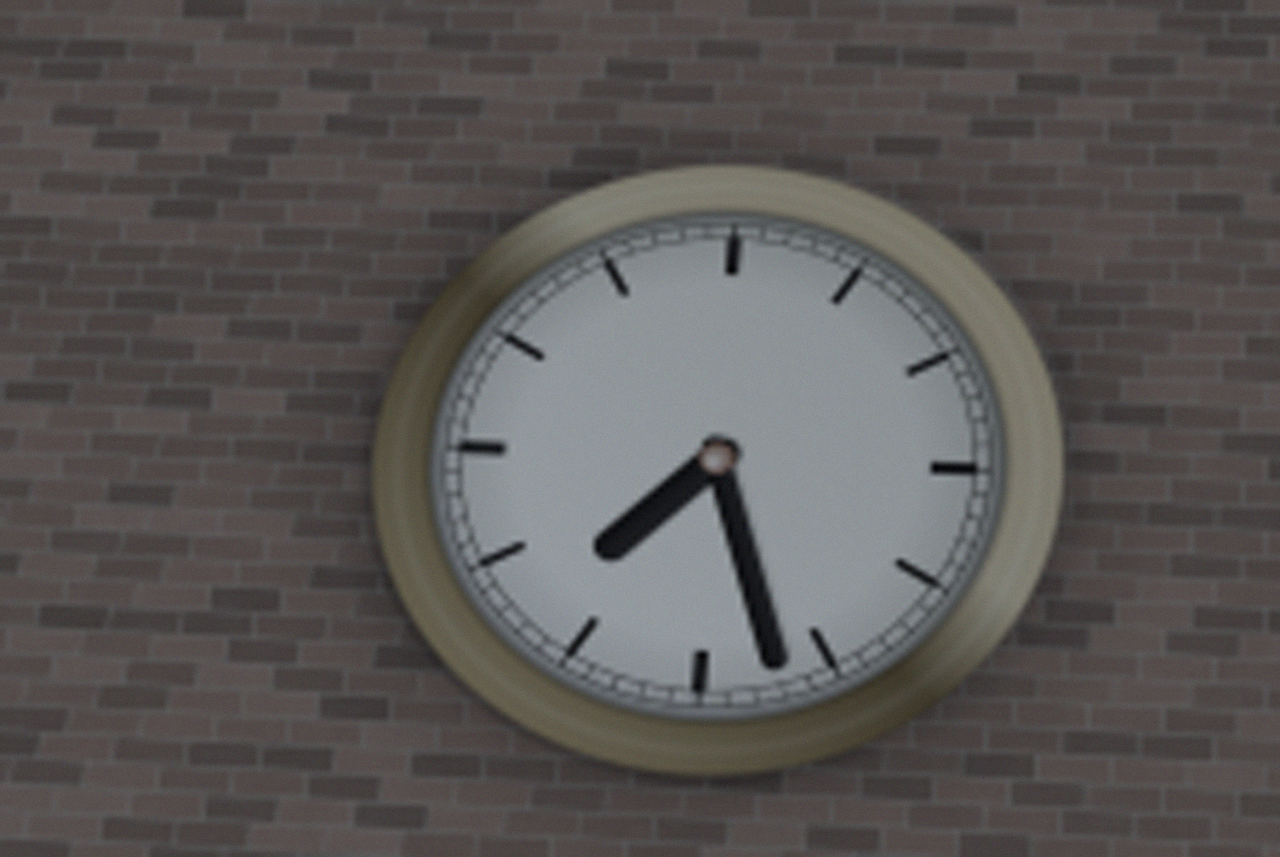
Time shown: **7:27**
